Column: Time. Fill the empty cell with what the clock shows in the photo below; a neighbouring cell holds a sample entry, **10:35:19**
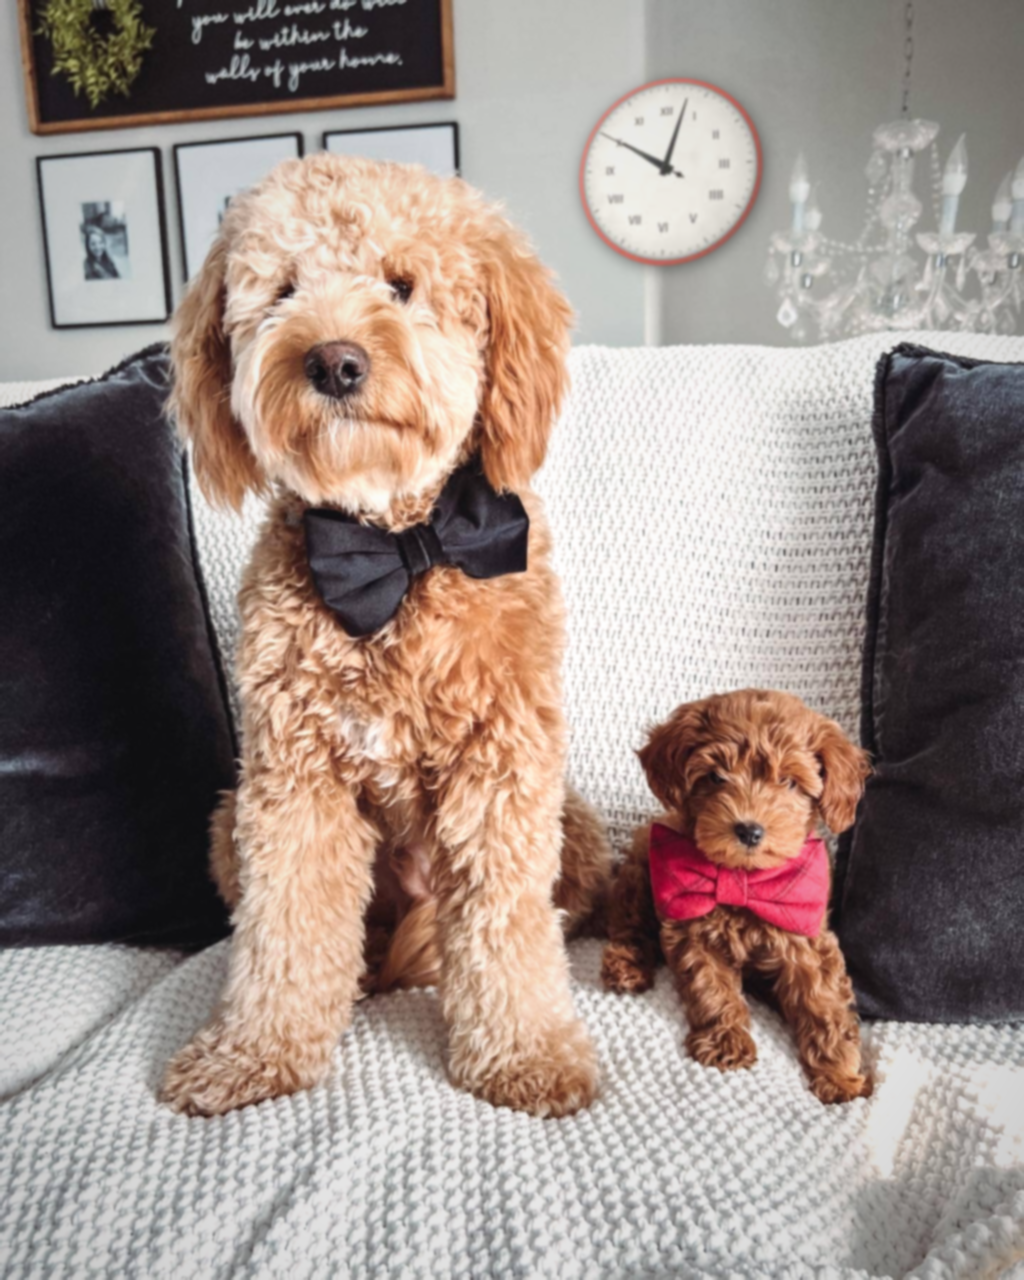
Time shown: **10:02:50**
